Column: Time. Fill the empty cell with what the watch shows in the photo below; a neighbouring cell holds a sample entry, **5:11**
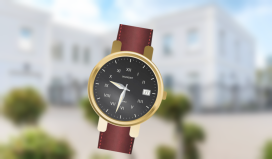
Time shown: **9:32**
